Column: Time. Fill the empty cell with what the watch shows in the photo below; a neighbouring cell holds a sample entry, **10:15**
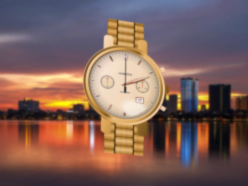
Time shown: **2:11**
